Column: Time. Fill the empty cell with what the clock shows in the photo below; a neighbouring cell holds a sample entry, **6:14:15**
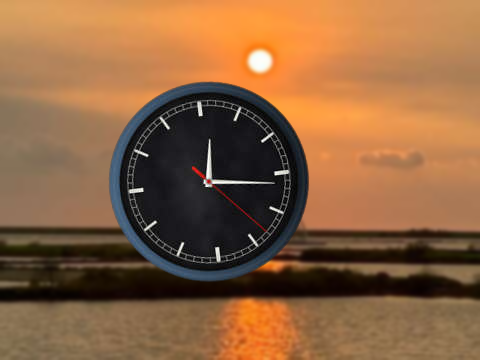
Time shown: **12:16:23**
